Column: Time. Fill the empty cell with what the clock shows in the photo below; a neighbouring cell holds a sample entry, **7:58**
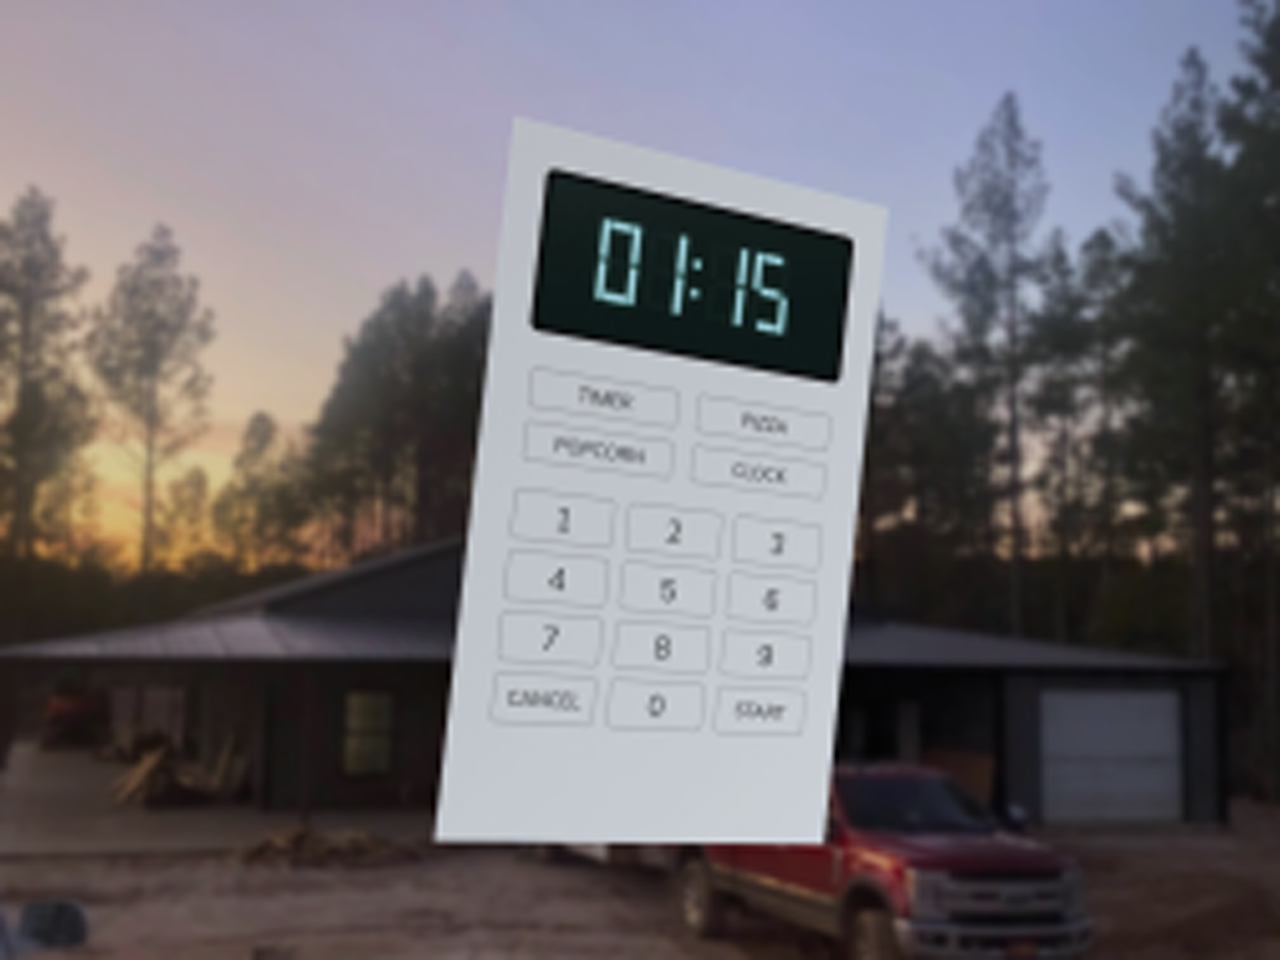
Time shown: **1:15**
